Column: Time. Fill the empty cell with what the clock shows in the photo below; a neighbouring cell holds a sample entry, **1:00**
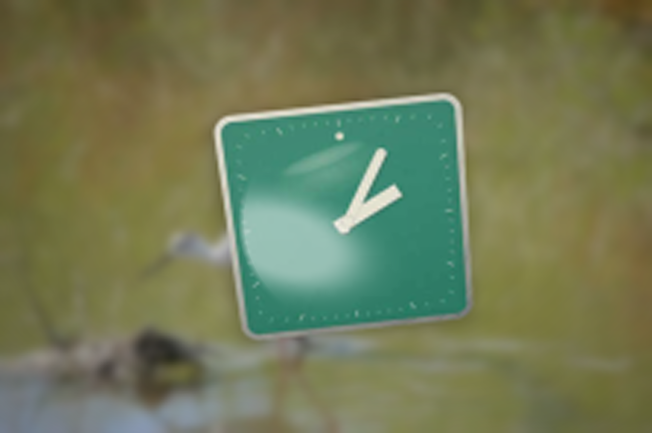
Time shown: **2:05**
